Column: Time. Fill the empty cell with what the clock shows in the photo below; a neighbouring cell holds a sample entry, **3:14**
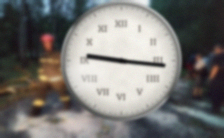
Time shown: **9:16**
